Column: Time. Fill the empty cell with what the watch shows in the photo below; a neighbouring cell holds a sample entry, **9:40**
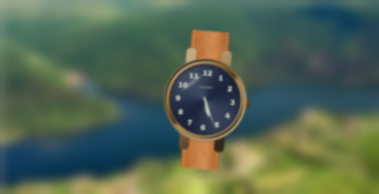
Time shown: **5:26**
